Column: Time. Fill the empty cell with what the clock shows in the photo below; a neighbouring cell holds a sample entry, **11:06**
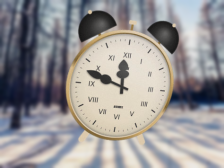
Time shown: **11:48**
